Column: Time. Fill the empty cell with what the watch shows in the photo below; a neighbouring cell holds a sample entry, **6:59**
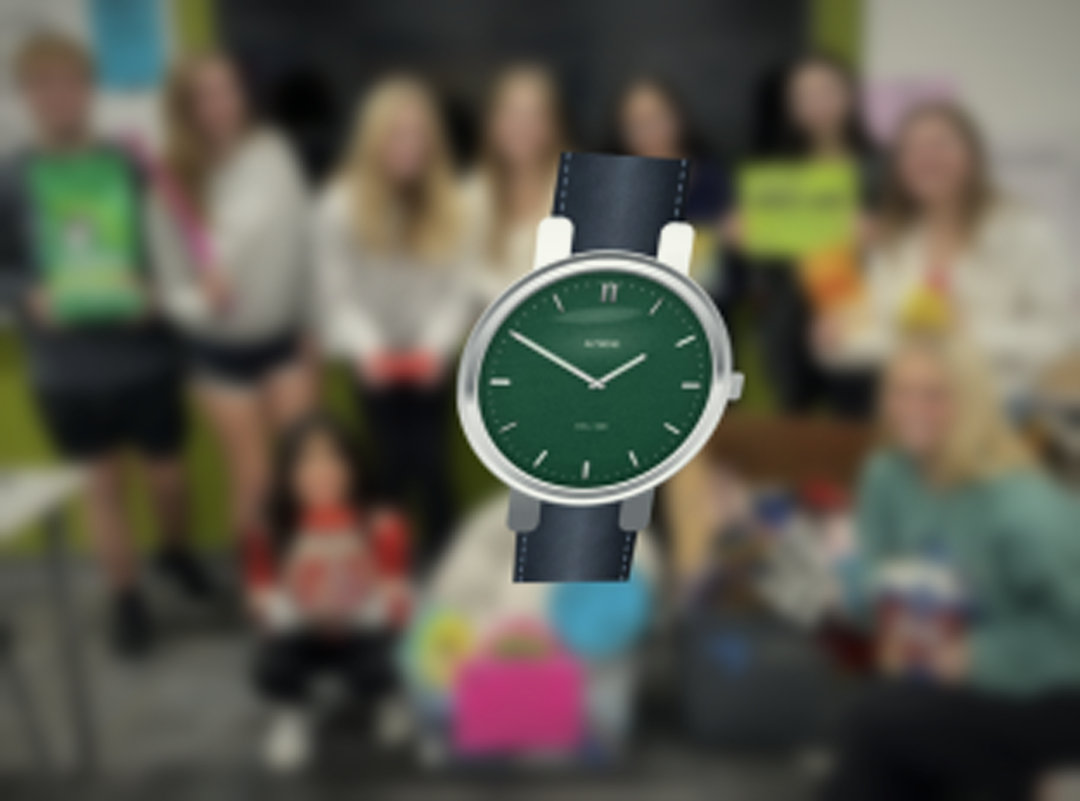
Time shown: **1:50**
